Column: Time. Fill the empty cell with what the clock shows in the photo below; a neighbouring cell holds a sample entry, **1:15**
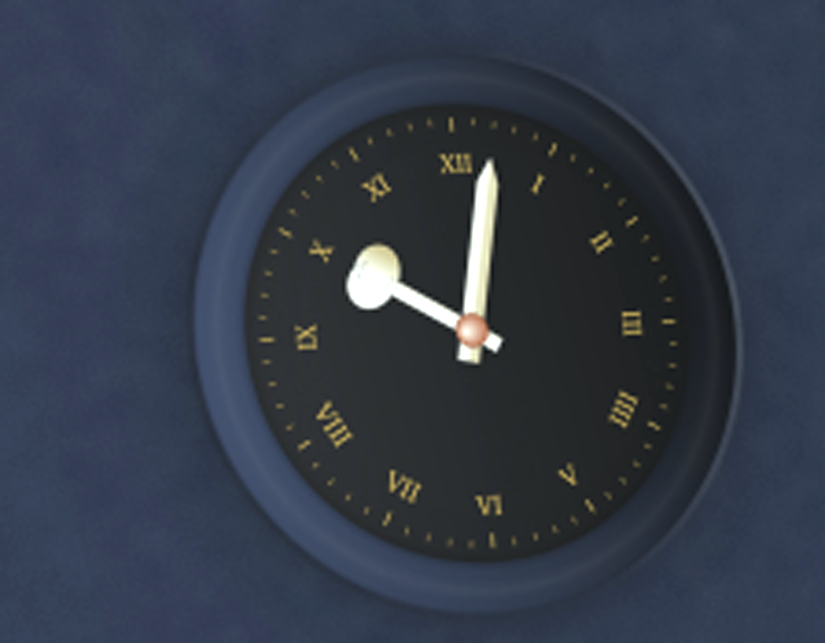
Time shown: **10:02**
